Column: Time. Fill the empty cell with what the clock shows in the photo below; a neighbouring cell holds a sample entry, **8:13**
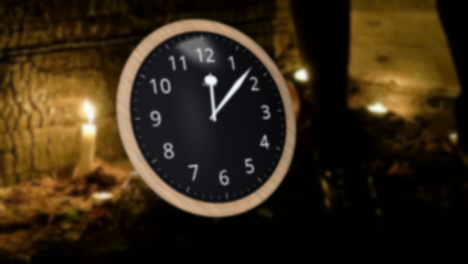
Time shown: **12:08**
